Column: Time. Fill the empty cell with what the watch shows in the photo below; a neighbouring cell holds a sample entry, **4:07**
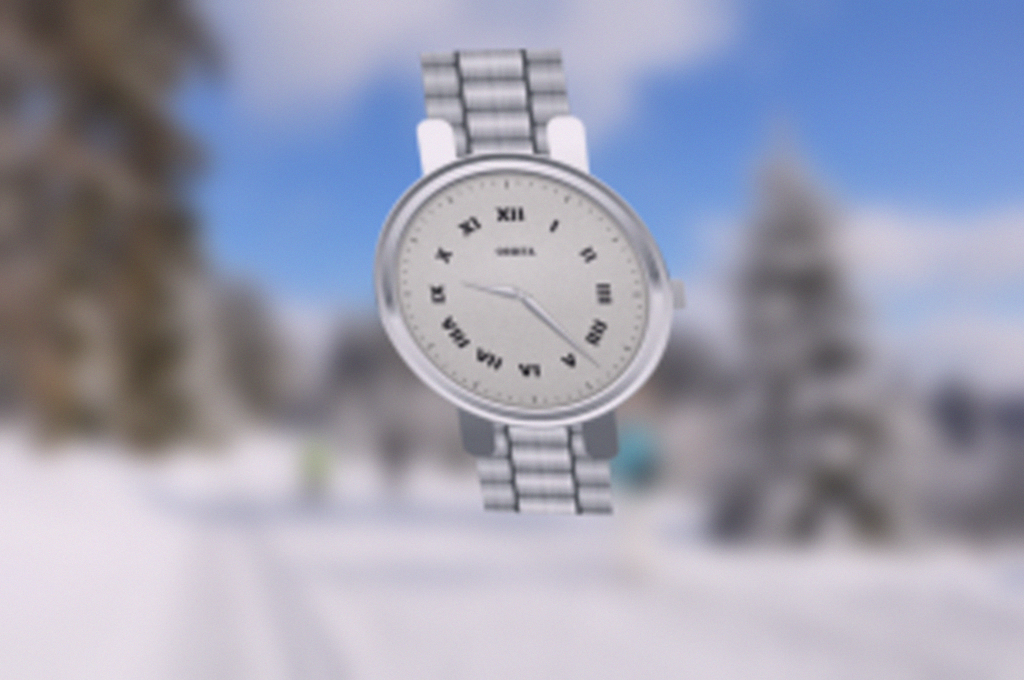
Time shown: **9:23**
